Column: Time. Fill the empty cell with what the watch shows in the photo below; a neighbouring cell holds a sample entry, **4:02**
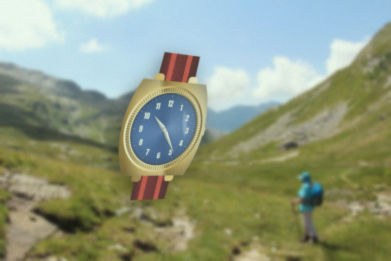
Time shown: **10:24**
